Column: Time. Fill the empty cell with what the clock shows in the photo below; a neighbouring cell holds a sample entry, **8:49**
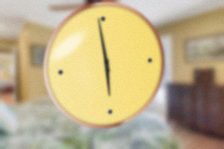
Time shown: **5:59**
